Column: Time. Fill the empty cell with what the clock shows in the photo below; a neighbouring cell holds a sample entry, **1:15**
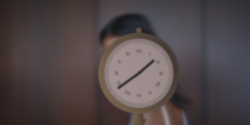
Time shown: **1:39**
